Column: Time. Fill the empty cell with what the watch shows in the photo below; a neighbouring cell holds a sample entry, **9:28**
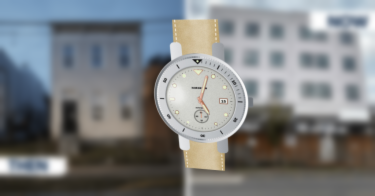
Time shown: **5:03**
